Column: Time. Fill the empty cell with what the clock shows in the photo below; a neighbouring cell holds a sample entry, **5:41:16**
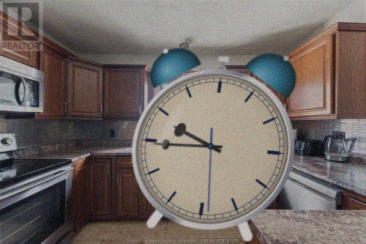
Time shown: **9:44:29**
